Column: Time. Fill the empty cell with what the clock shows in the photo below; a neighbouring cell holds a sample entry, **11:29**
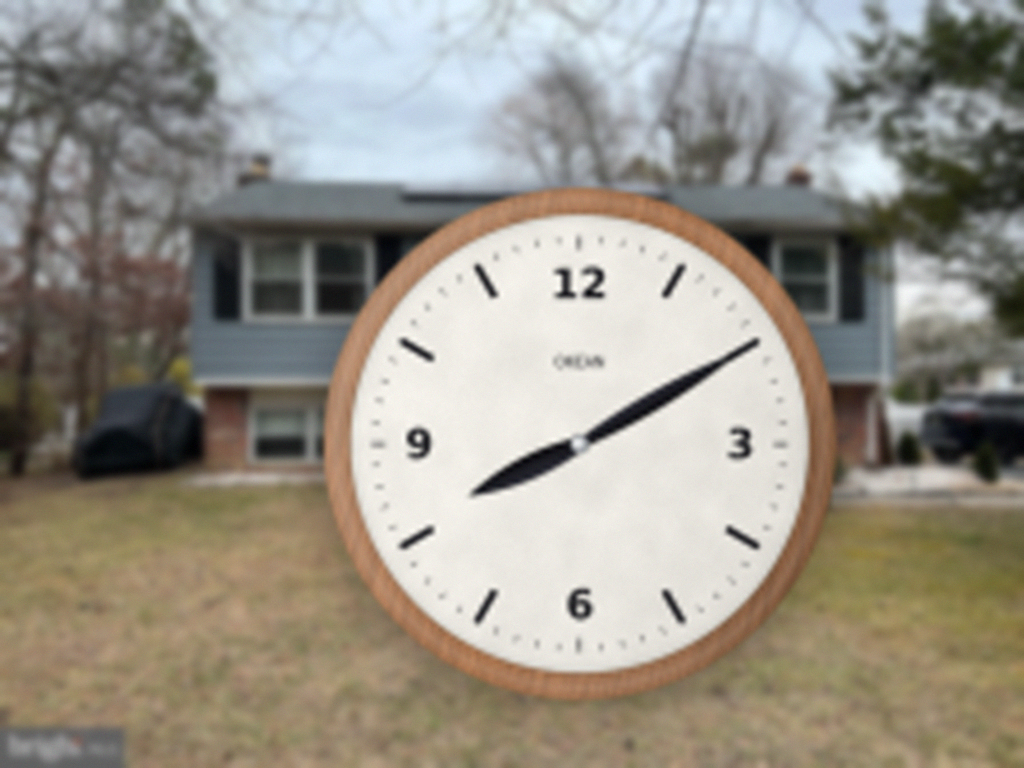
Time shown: **8:10**
